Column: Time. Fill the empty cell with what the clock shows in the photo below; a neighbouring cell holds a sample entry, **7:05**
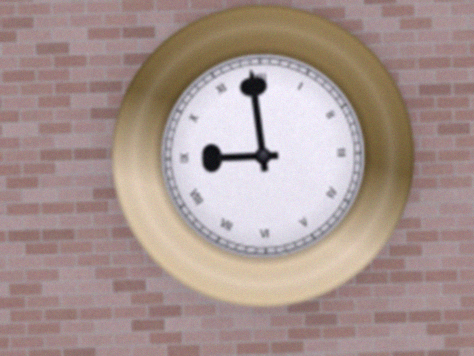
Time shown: **8:59**
